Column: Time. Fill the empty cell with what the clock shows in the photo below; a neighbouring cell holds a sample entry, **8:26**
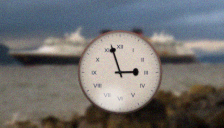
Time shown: **2:57**
